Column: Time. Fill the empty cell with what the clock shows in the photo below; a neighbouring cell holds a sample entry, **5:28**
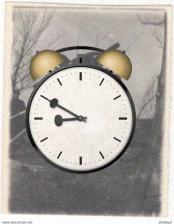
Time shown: **8:50**
